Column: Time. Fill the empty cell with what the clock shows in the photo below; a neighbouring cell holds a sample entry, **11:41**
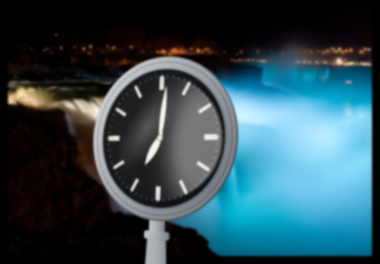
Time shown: **7:01**
